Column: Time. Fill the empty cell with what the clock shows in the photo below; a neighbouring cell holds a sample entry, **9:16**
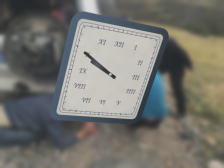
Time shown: **9:50**
